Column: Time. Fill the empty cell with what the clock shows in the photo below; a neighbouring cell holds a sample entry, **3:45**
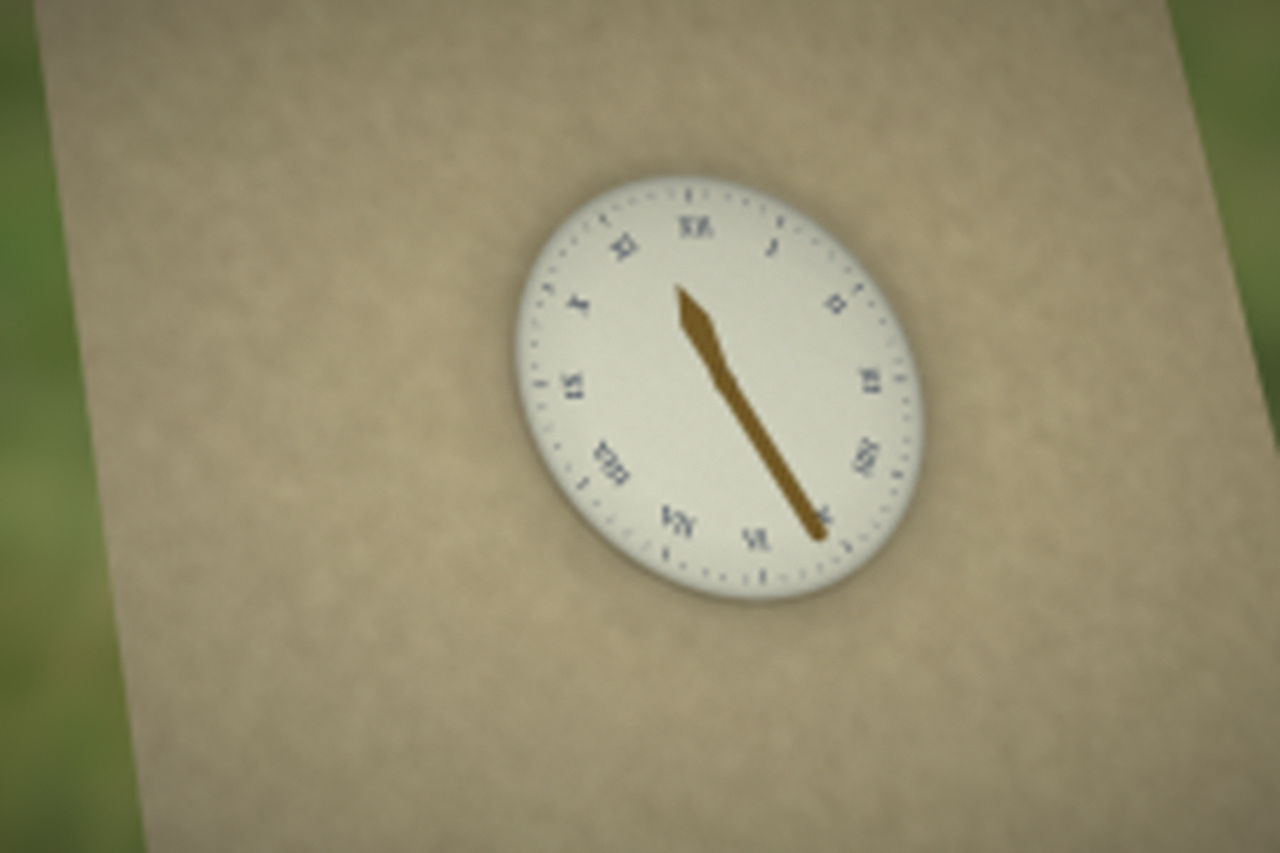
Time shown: **11:26**
